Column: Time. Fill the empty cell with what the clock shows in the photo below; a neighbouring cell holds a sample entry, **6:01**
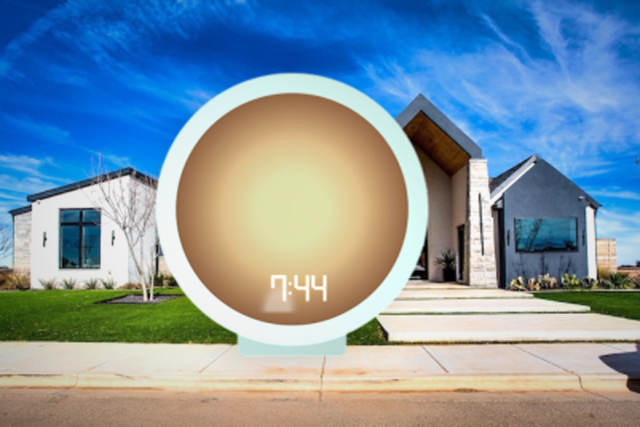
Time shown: **7:44**
